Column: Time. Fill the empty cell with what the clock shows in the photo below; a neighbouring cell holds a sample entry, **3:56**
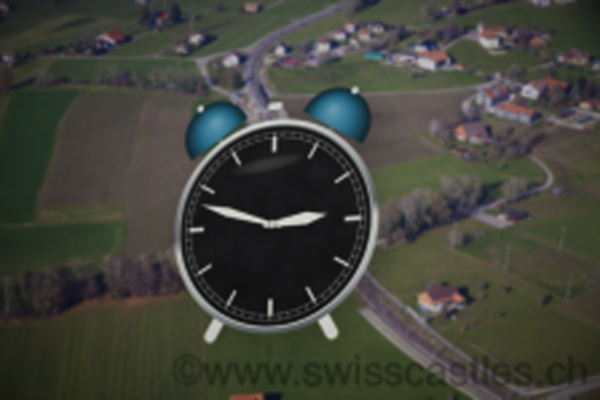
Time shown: **2:48**
